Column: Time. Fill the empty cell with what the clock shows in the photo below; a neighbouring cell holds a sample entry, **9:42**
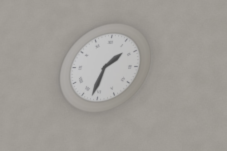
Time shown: **1:32**
